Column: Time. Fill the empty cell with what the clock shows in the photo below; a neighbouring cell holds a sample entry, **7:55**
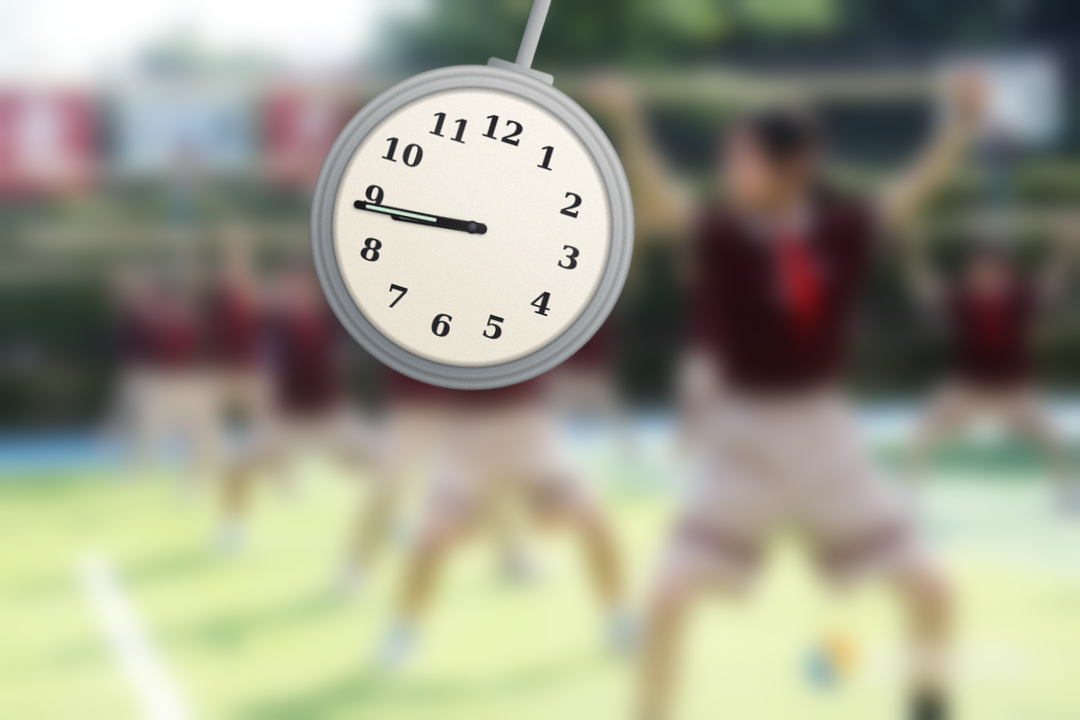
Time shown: **8:44**
